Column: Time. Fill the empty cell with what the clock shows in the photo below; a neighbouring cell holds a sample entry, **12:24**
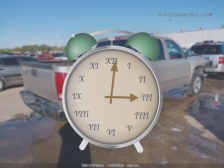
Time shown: **3:01**
